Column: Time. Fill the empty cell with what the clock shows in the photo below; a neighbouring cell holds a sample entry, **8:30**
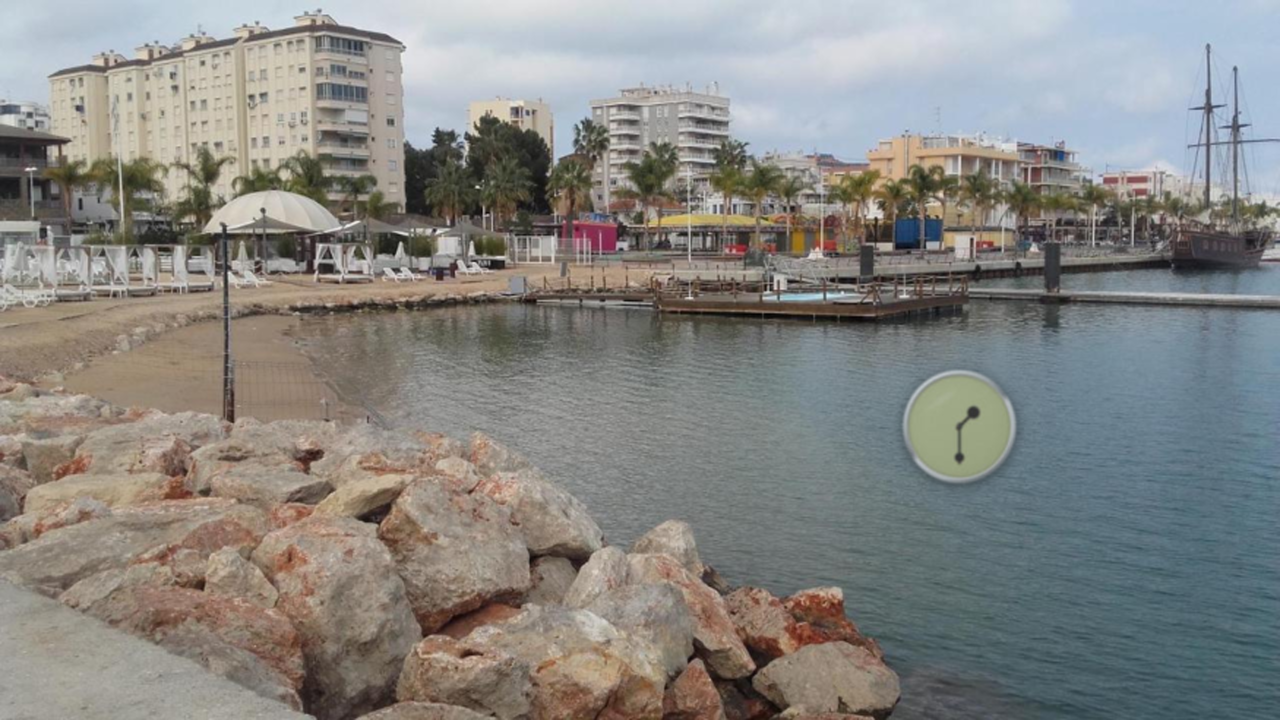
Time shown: **1:30**
